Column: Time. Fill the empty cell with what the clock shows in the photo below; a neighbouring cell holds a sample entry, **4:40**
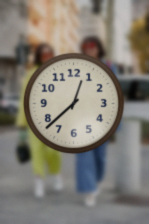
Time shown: **12:38**
